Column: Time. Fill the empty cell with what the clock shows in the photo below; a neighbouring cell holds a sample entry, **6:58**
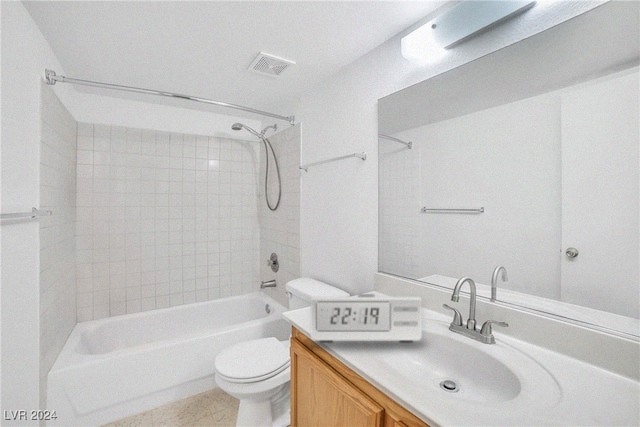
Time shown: **22:19**
